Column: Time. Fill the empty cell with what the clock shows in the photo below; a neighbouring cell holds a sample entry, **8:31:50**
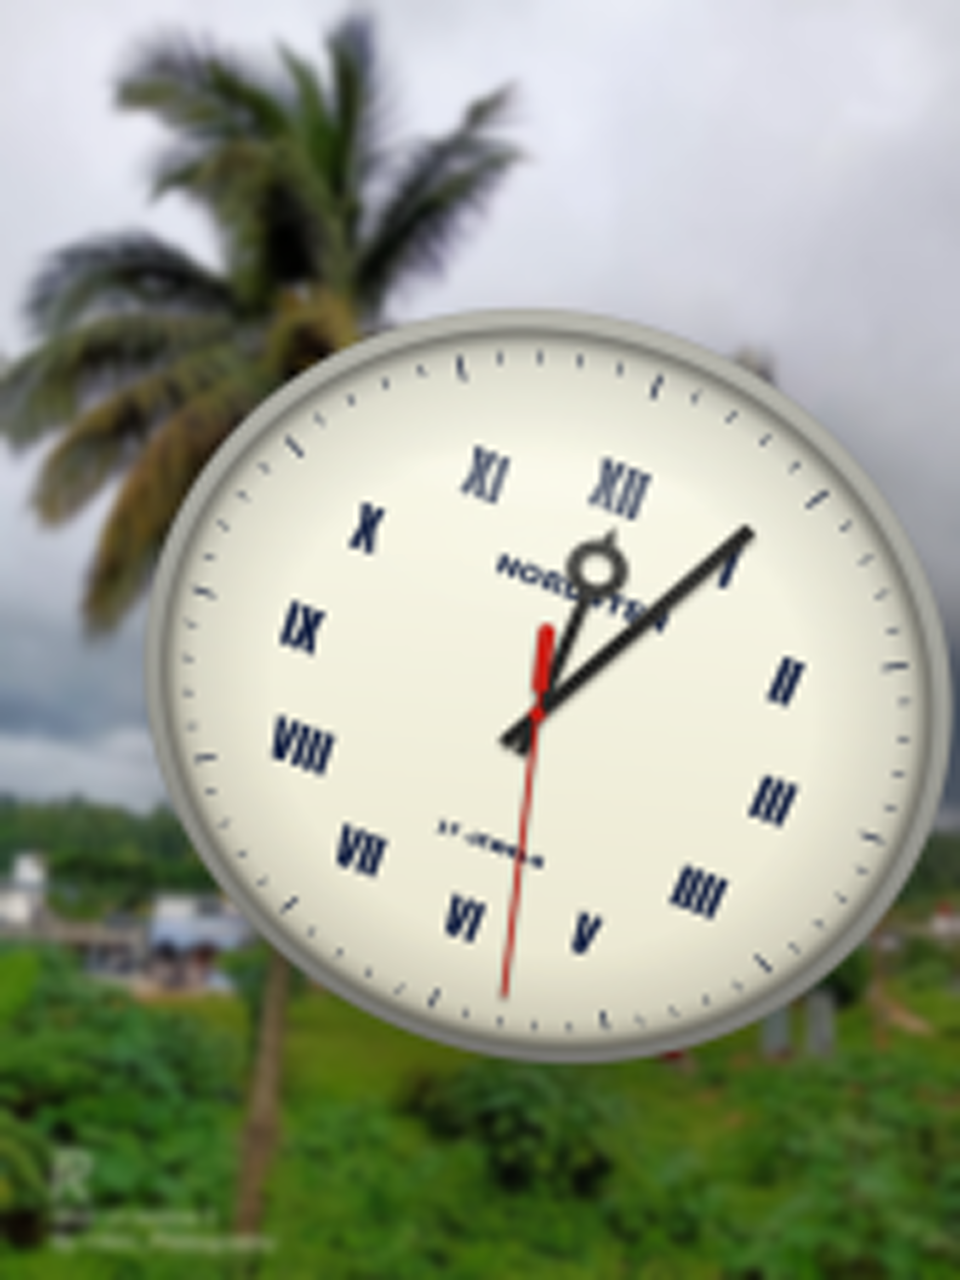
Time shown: **12:04:28**
